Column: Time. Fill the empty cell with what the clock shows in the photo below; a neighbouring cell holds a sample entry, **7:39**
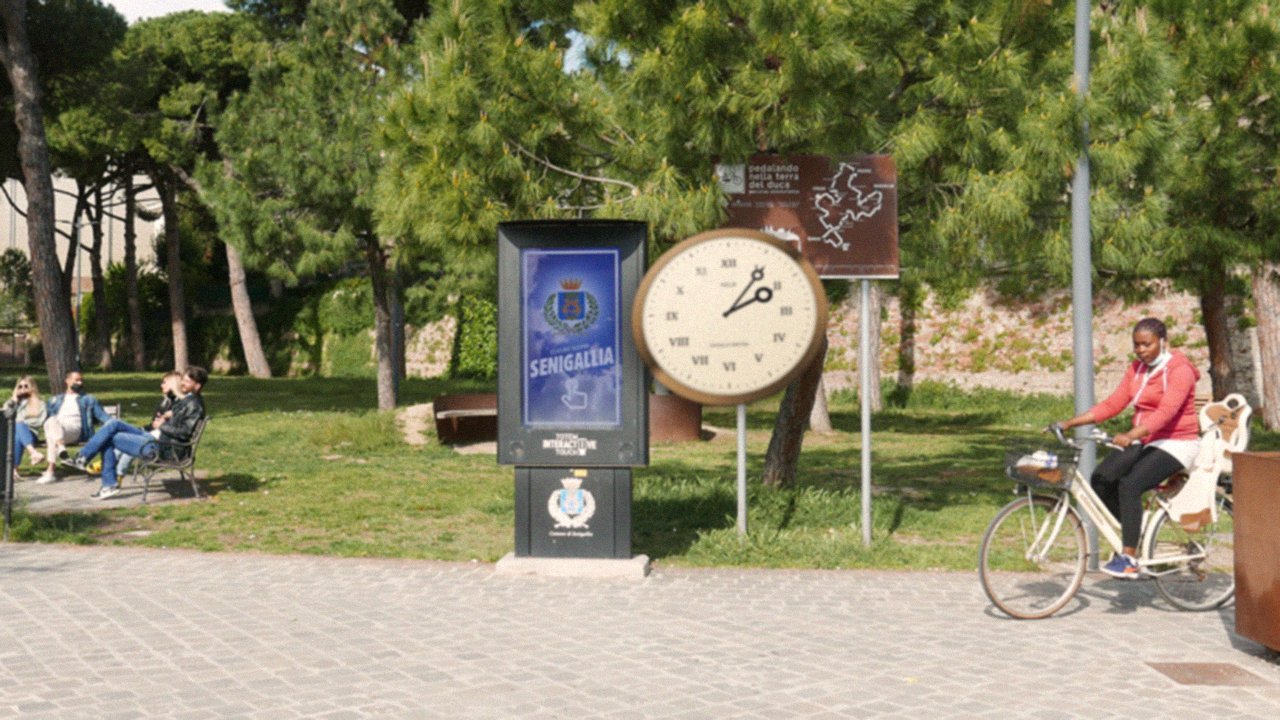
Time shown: **2:06**
